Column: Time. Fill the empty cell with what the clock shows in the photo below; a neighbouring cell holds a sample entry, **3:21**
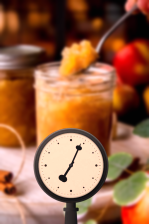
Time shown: **7:04**
